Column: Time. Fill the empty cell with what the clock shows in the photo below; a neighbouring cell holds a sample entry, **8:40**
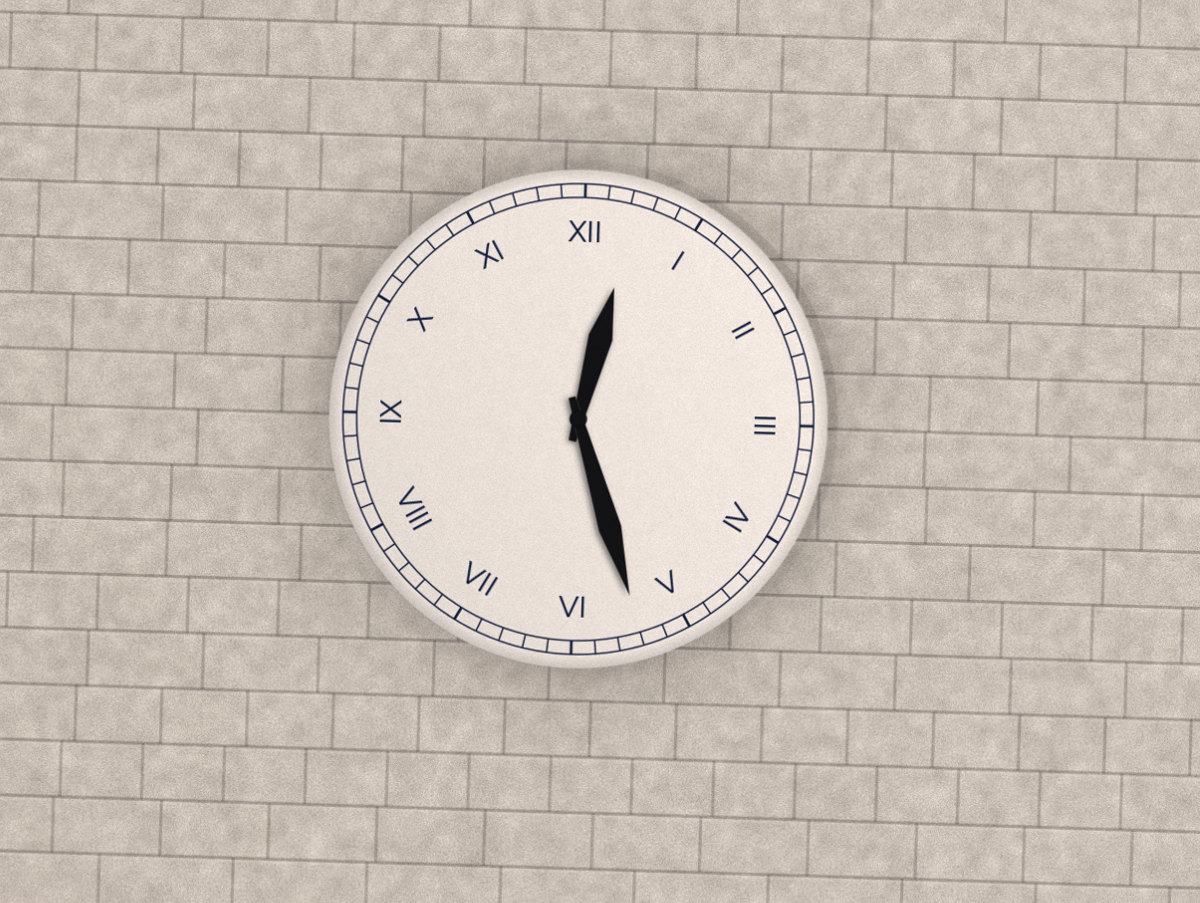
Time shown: **12:27**
